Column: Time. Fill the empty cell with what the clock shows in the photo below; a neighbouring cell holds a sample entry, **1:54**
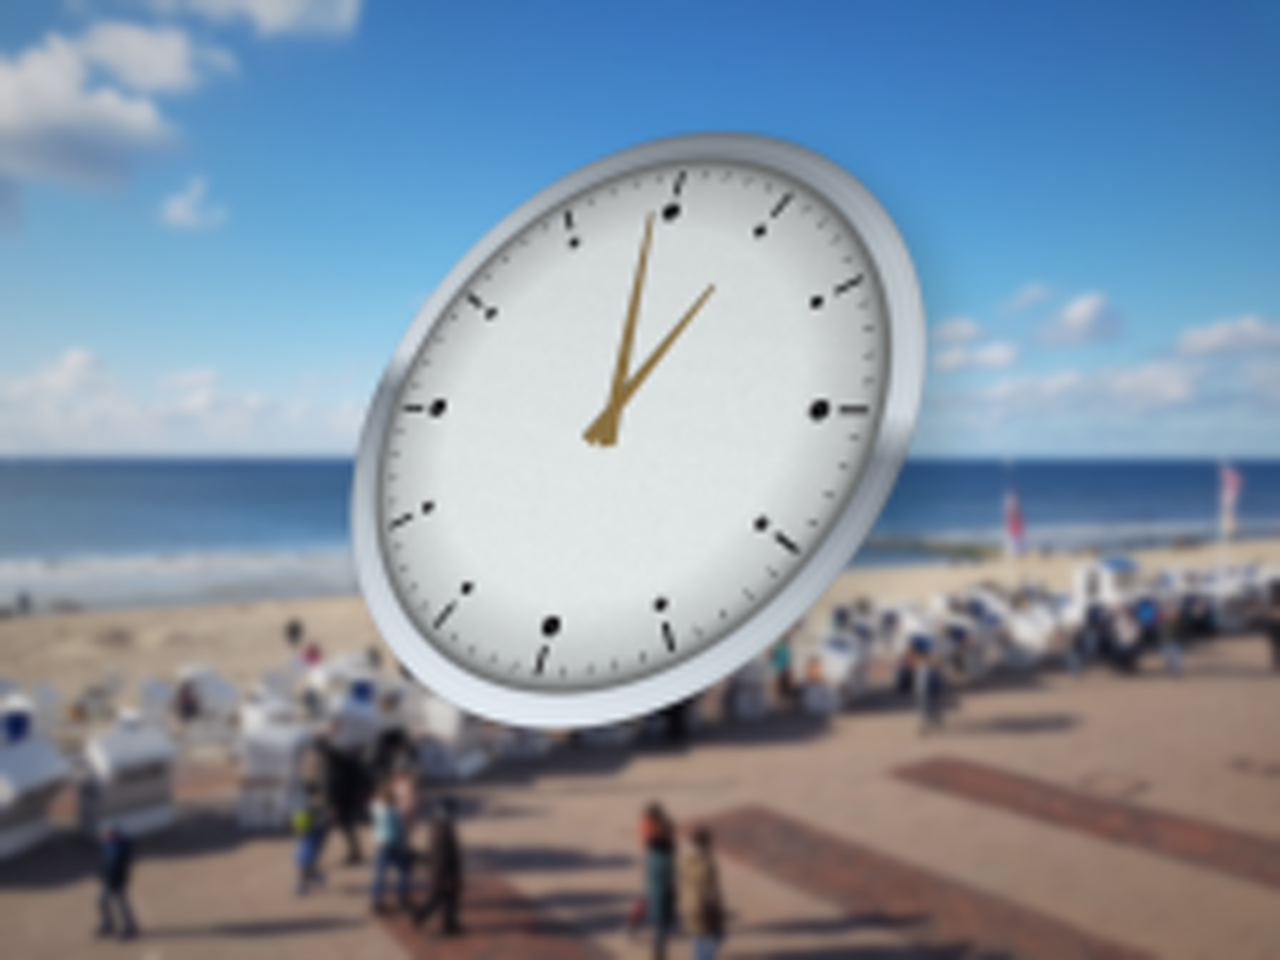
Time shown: **12:59**
